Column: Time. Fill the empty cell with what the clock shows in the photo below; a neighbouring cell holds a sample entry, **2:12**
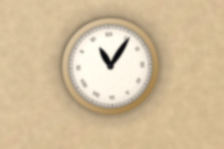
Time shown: **11:06**
